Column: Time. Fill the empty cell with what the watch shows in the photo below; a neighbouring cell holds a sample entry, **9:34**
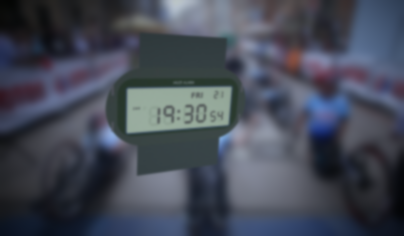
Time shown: **19:30**
